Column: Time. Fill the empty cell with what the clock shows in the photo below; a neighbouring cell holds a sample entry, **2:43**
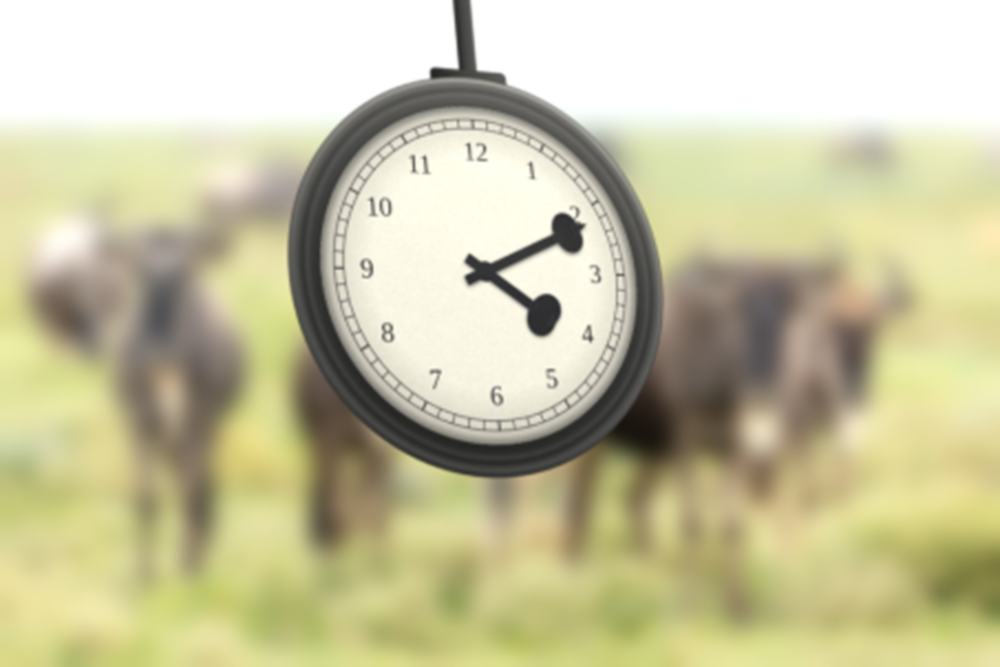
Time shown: **4:11**
